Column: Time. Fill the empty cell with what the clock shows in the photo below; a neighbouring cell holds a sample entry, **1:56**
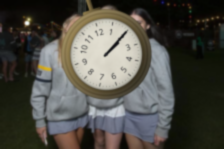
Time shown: **2:10**
